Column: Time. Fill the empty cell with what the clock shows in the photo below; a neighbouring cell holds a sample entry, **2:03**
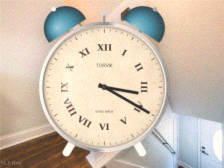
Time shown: **3:20**
